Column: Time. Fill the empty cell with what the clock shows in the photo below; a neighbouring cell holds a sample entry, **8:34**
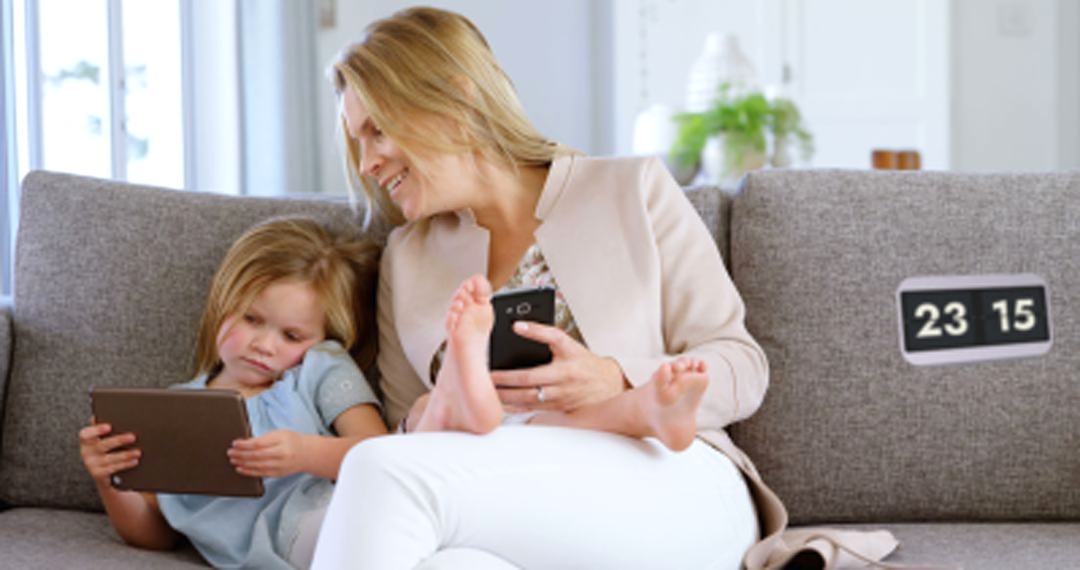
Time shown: **23:15**
